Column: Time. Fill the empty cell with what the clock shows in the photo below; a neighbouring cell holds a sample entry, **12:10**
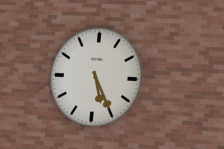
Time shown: **5:25**
